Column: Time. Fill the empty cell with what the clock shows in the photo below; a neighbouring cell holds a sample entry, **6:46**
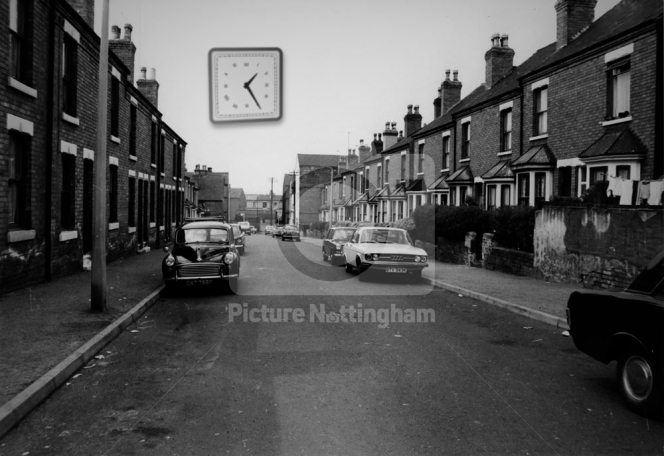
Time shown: **1:25**
